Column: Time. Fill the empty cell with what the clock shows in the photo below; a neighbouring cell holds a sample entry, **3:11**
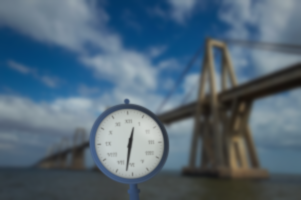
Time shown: **12:32**
